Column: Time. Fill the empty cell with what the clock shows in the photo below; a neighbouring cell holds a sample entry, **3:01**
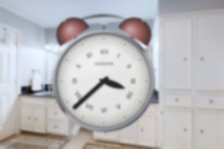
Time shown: **3:38**
